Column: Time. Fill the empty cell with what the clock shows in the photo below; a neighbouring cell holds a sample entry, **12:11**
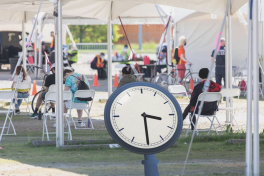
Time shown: **3:30**
